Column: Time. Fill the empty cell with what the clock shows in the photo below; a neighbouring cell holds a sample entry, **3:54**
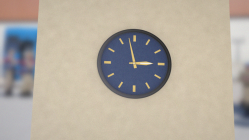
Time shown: **2:58**
